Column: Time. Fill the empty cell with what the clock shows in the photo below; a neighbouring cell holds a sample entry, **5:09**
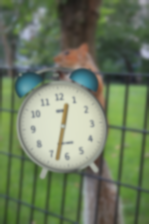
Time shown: **12:33**
